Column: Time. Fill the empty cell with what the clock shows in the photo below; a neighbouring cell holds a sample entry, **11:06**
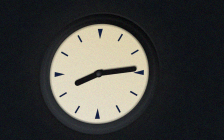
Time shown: **8:14**
